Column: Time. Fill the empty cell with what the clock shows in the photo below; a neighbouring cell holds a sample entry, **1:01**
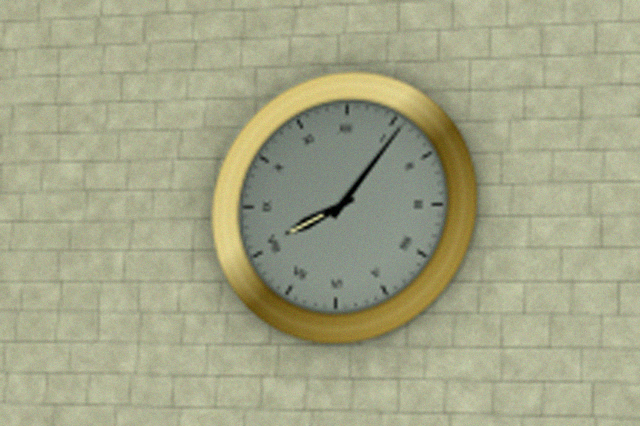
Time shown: **8:06**
